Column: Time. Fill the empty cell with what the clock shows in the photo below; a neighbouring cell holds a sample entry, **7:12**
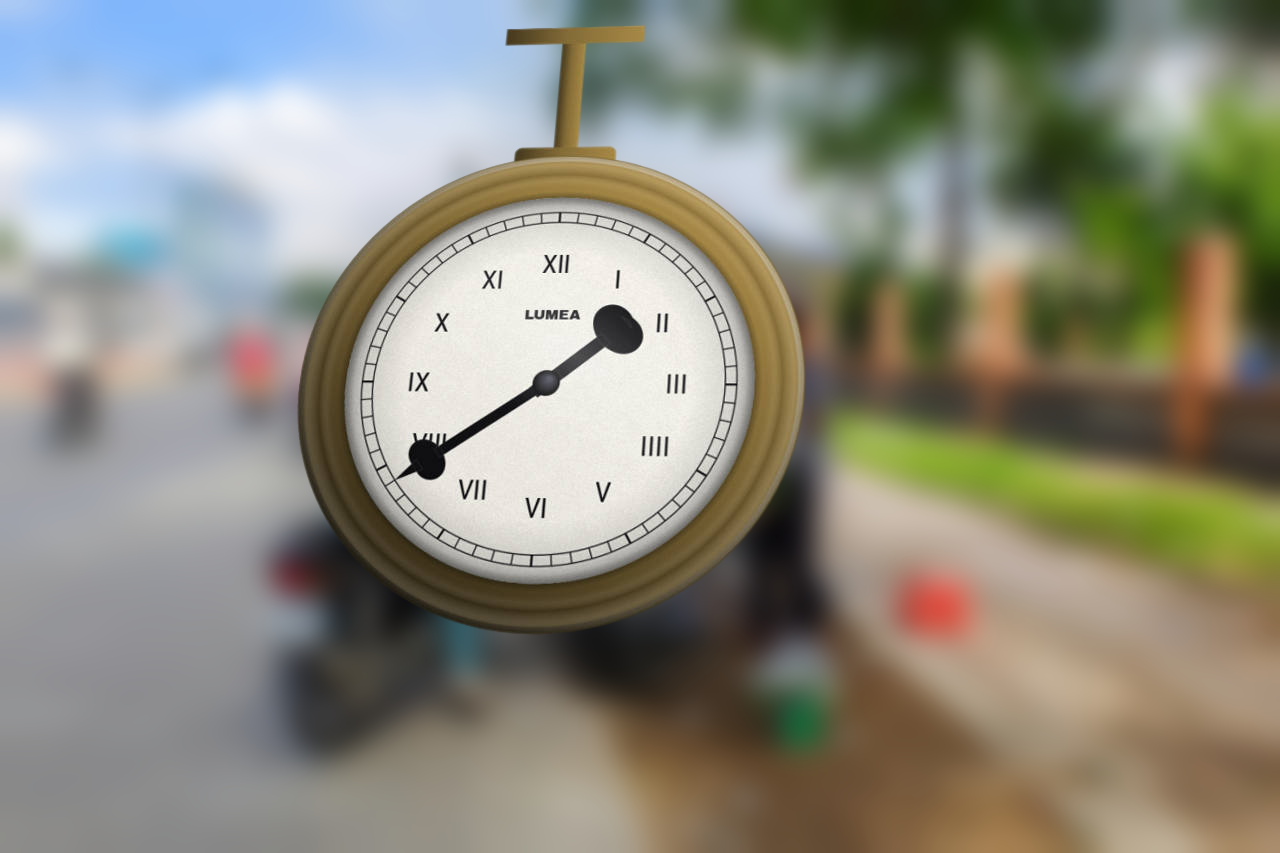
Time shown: **1:39**
